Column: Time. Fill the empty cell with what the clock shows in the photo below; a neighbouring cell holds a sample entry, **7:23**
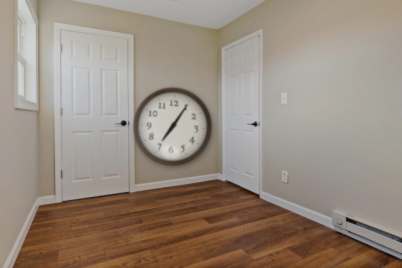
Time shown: **7:05**
